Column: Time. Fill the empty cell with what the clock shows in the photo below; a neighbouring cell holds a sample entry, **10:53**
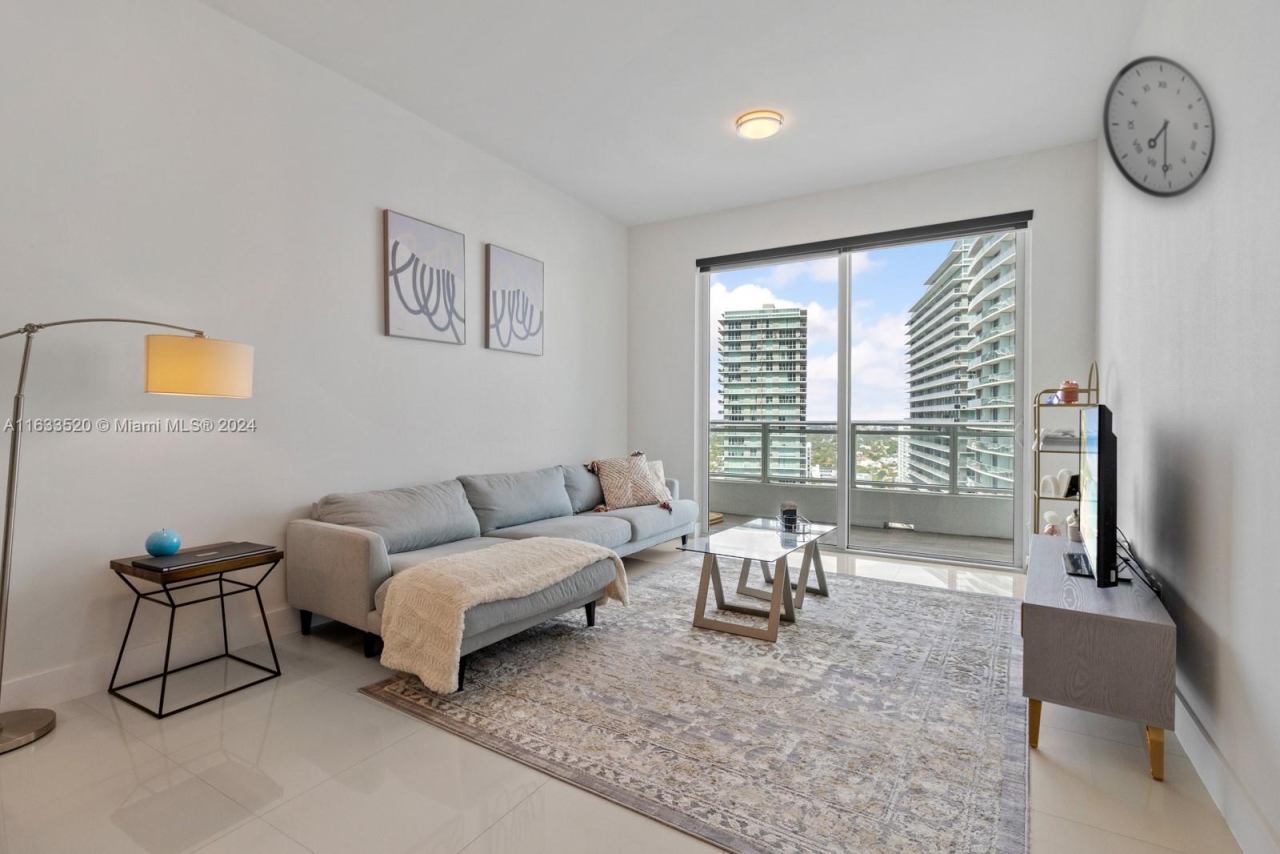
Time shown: **7:31**
